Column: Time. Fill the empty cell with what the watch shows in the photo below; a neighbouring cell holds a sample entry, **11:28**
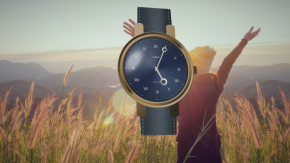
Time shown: **5:04**
